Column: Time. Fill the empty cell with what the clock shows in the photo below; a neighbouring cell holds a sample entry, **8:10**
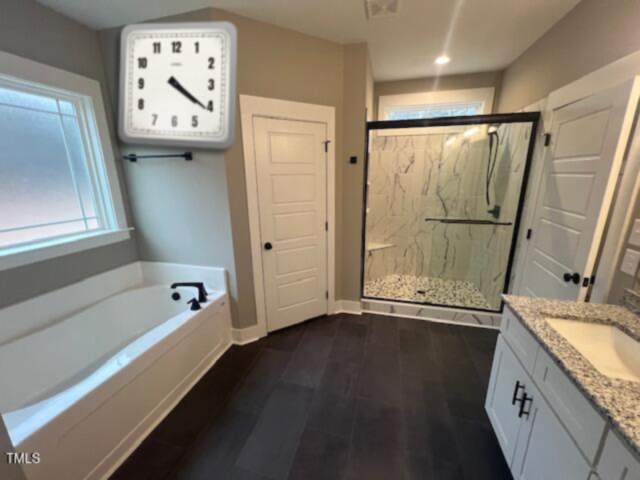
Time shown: **4:21**
